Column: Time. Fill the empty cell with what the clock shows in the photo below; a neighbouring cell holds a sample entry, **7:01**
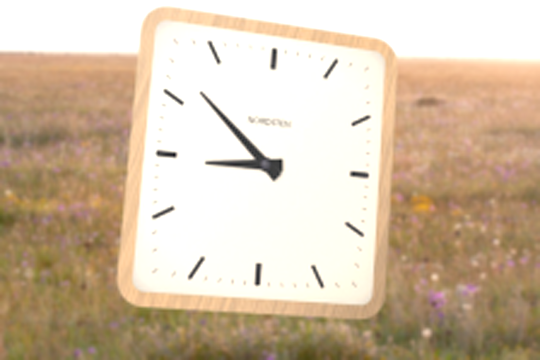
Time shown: **8:52**
